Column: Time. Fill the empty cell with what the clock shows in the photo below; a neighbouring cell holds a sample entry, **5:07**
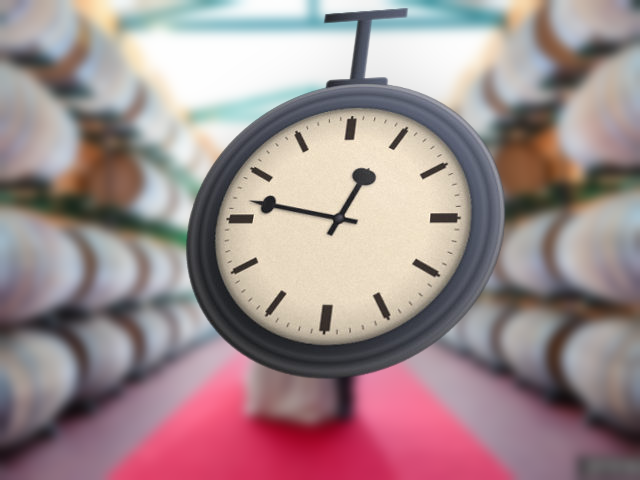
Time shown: **12:47**
